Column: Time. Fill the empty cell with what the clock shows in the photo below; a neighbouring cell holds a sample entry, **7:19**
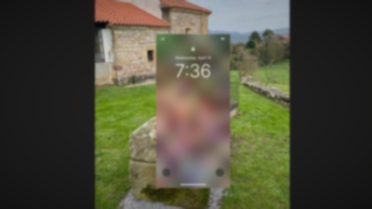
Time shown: **7:36**
